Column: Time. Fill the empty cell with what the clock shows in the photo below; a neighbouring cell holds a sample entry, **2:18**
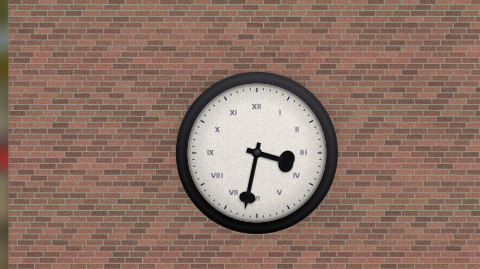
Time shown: **3:32**
